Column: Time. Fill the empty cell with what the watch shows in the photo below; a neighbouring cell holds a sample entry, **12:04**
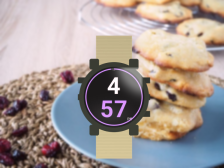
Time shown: **4:57**
